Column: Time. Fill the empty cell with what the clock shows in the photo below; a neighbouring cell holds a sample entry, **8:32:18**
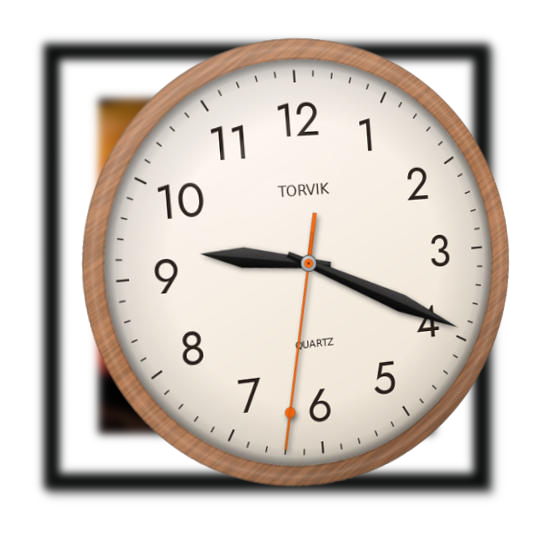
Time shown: **9:19:32**
